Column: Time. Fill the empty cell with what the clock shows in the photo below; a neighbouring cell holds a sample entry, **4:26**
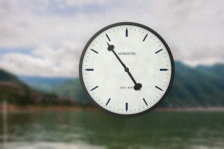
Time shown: **4:54**
